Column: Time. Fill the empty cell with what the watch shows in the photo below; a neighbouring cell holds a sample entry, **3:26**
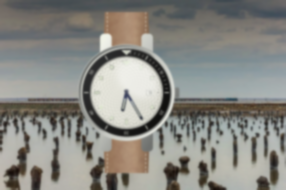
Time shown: **6:25**
